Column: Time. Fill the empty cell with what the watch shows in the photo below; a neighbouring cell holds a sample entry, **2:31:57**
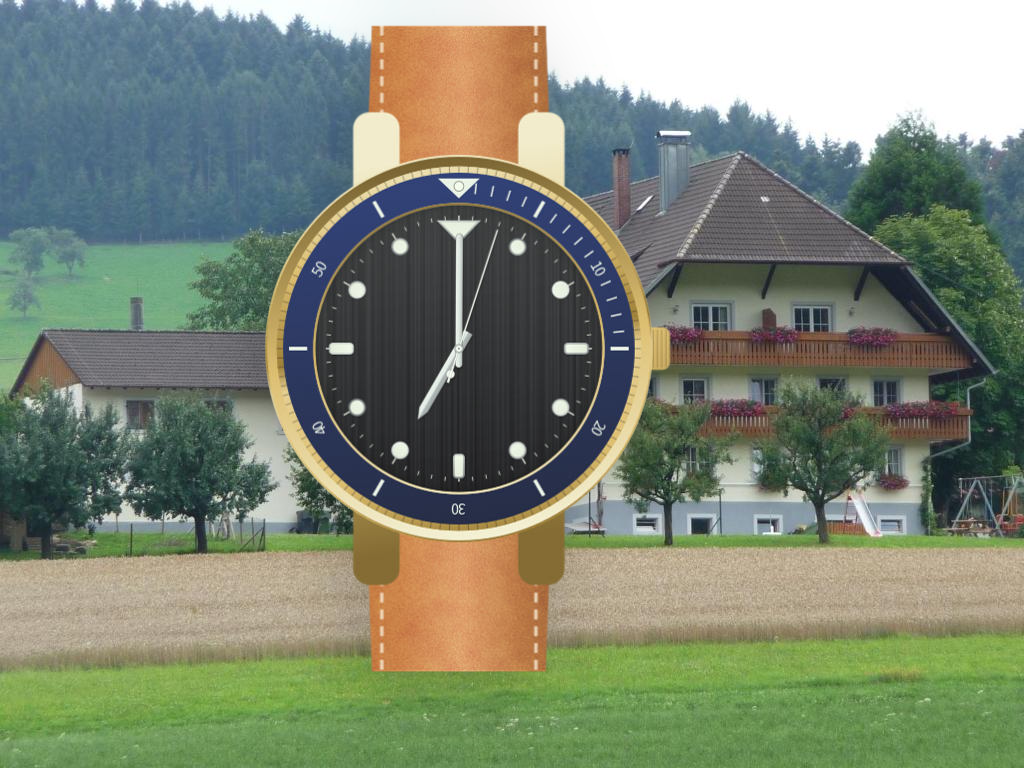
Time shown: **7:00:03**
